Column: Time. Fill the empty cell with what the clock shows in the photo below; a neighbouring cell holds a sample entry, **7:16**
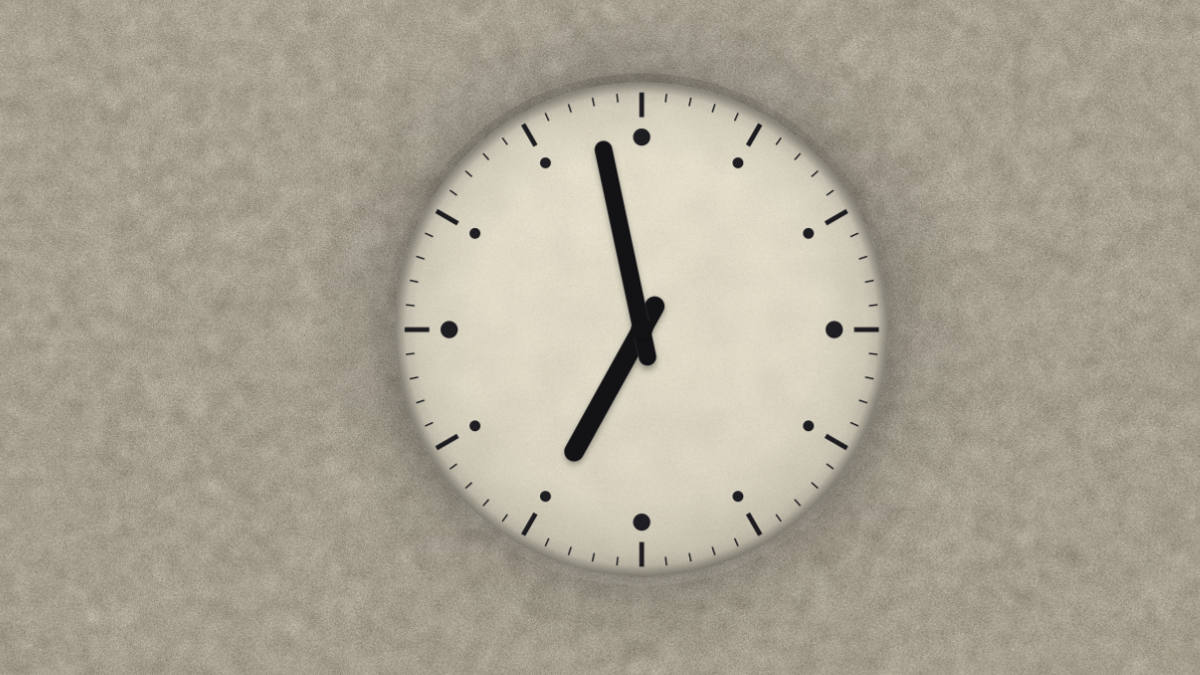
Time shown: **6:58**
